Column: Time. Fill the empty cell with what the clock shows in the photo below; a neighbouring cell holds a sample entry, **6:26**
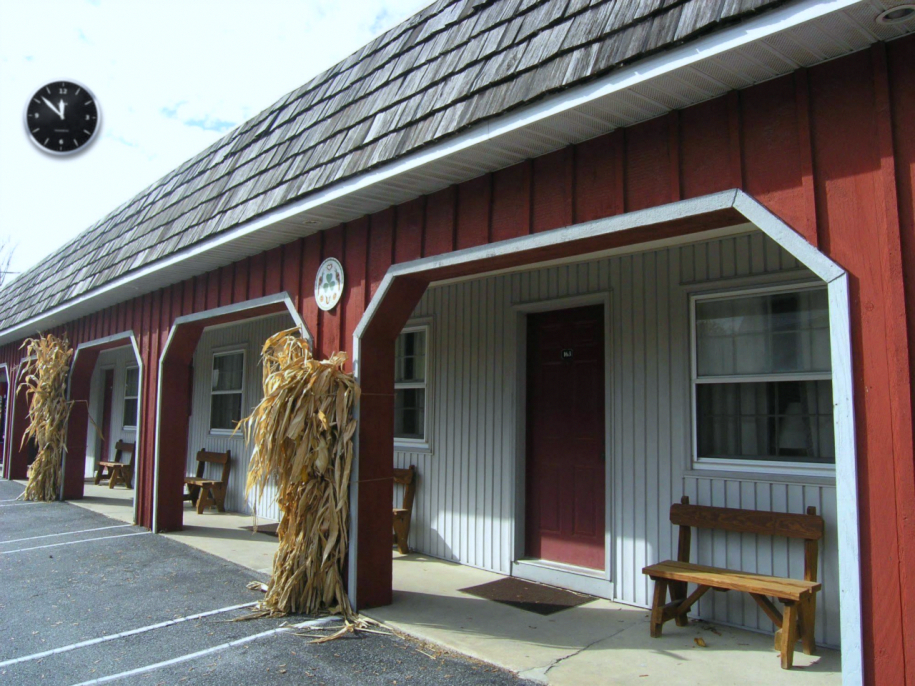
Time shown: **11:52**
